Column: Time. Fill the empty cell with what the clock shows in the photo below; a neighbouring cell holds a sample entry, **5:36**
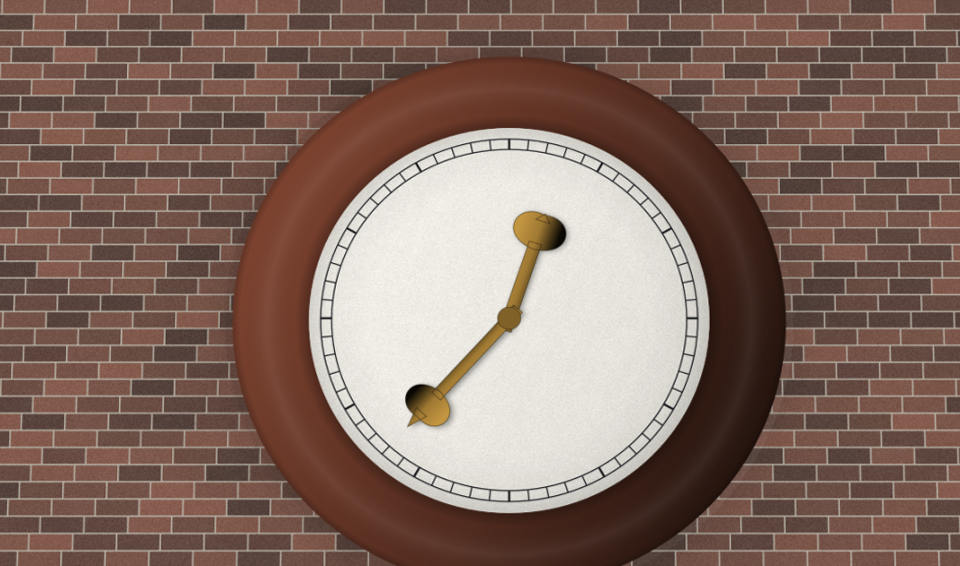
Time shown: **12:37**
